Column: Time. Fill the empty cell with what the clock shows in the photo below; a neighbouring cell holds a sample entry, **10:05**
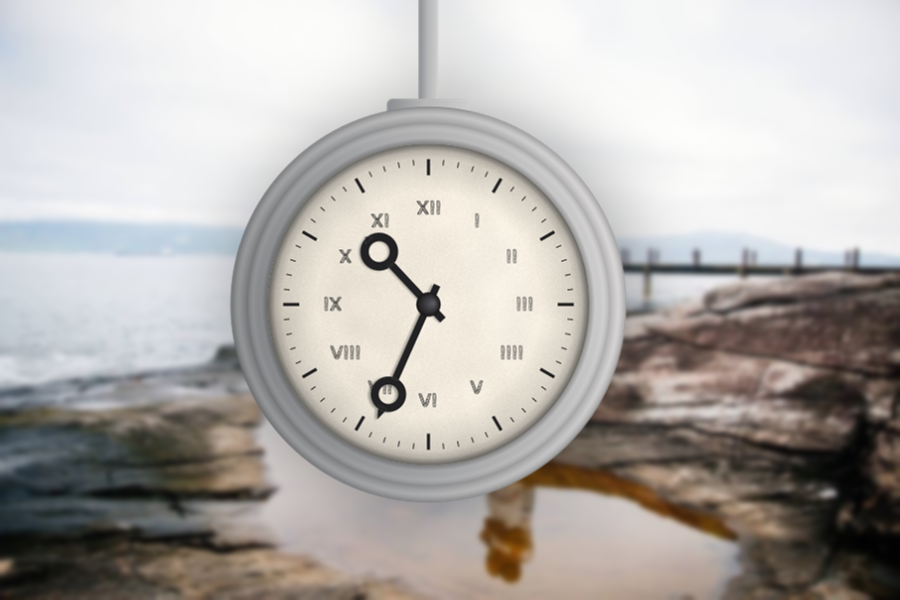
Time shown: **10:34**
